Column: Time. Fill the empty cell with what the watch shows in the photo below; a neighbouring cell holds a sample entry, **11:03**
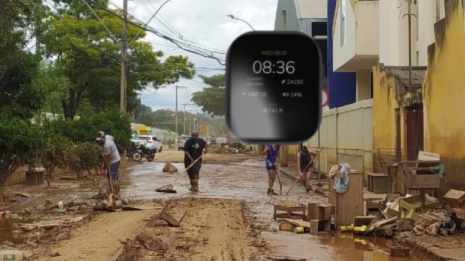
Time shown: **8:36**
